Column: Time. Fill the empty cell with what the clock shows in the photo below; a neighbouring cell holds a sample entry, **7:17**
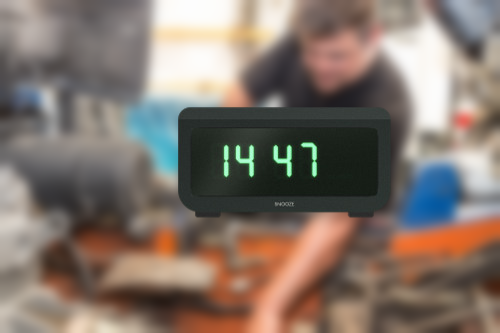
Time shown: **14:47**
